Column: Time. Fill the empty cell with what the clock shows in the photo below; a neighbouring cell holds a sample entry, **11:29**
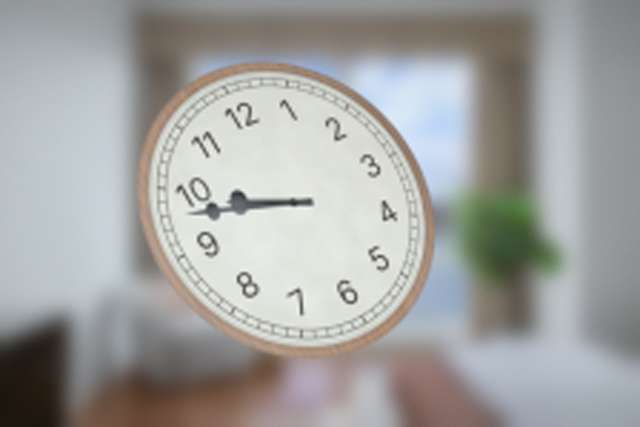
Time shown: **9:48**
